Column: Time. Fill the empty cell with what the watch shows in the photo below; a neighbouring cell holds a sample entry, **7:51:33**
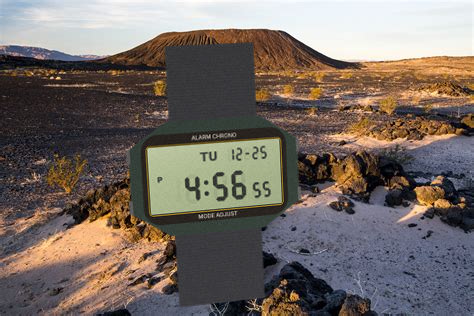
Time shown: **4:56:55**
